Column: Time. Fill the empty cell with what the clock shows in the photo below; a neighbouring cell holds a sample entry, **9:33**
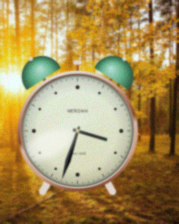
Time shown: **3:33**
